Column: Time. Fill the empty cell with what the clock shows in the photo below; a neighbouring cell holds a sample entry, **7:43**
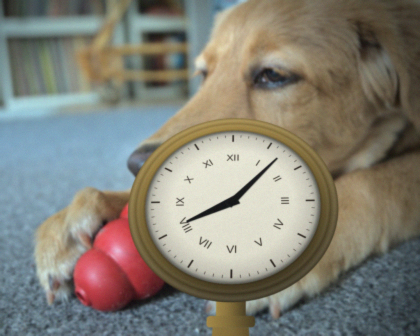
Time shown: **8:07**
